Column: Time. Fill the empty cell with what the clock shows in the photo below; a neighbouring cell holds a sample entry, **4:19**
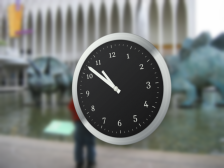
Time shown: **10:52**
